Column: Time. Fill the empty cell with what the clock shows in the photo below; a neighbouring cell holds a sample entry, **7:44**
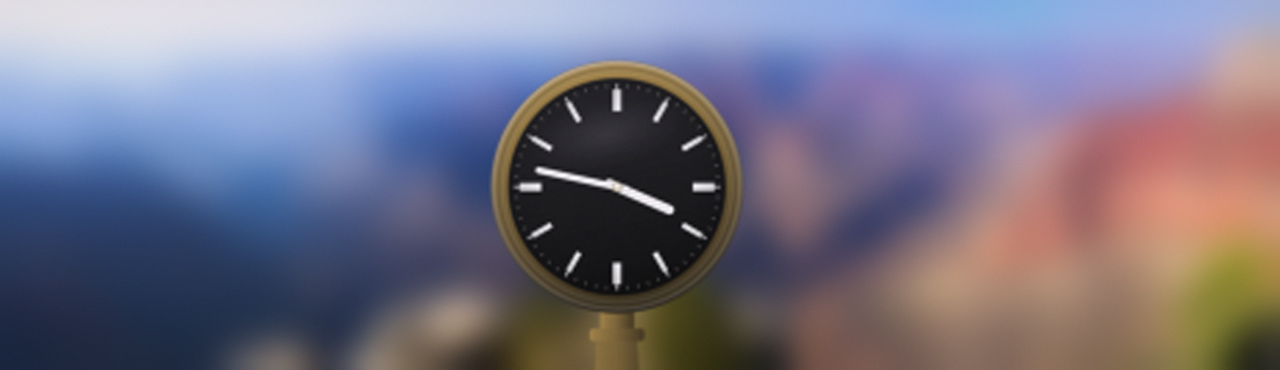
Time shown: **3:47**
